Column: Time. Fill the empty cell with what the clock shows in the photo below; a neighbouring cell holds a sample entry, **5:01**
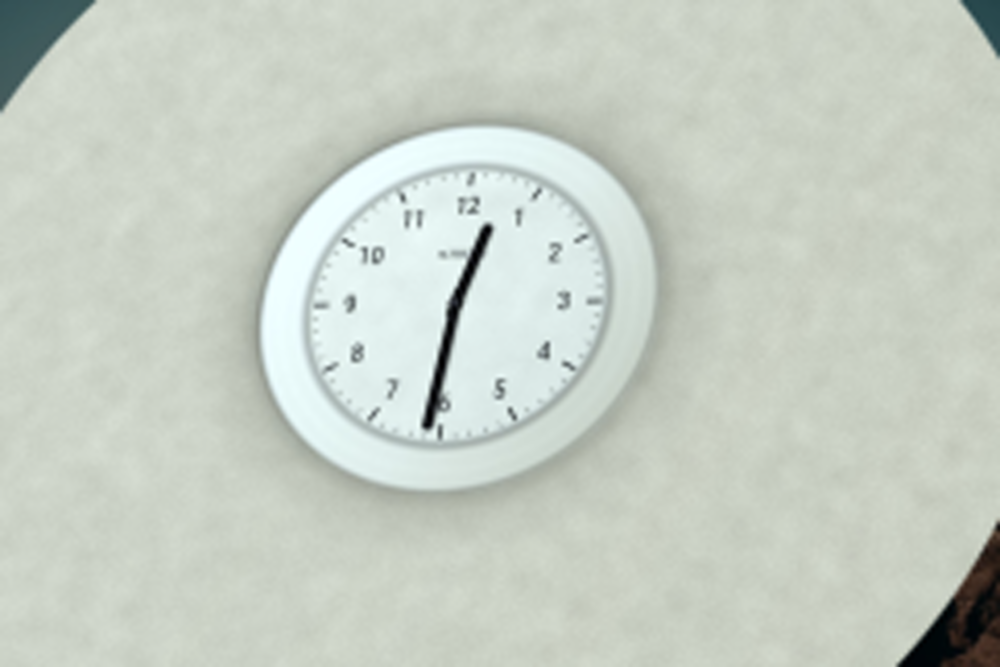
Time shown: **12:31**
